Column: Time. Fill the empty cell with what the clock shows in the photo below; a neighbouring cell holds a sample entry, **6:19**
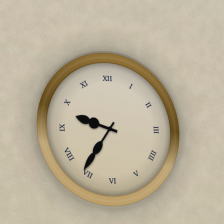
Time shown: **9:36**
